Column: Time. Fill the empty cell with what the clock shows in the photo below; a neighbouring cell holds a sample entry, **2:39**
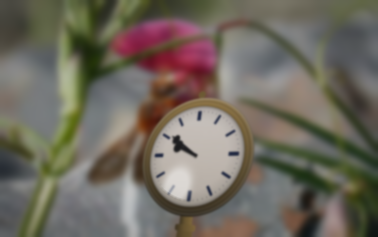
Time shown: **9:51**
